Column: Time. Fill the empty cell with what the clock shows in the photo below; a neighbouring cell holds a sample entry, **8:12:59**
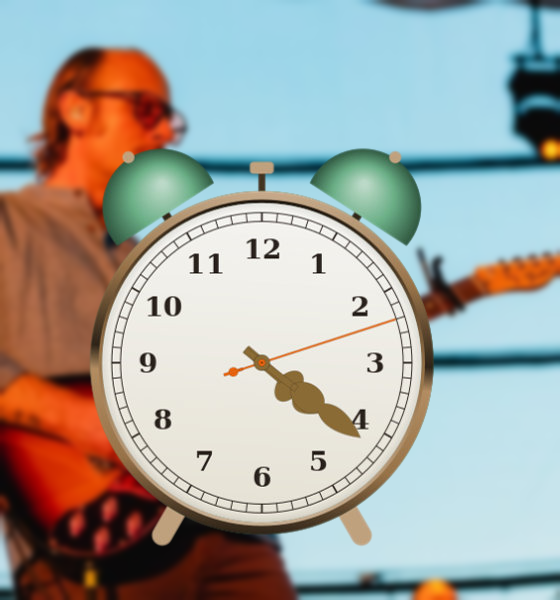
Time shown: **4:21:12**
